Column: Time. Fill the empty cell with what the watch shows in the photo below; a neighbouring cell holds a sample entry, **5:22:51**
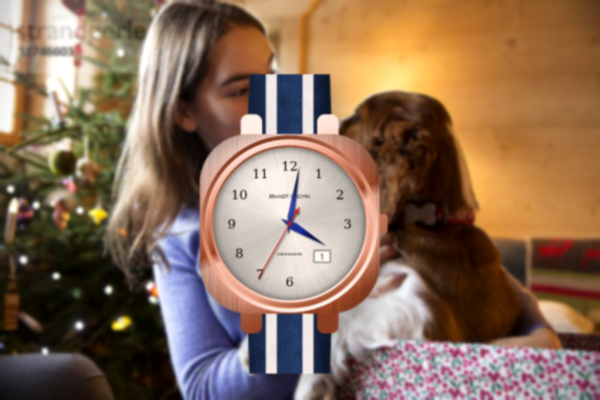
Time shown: **4:01:35**
